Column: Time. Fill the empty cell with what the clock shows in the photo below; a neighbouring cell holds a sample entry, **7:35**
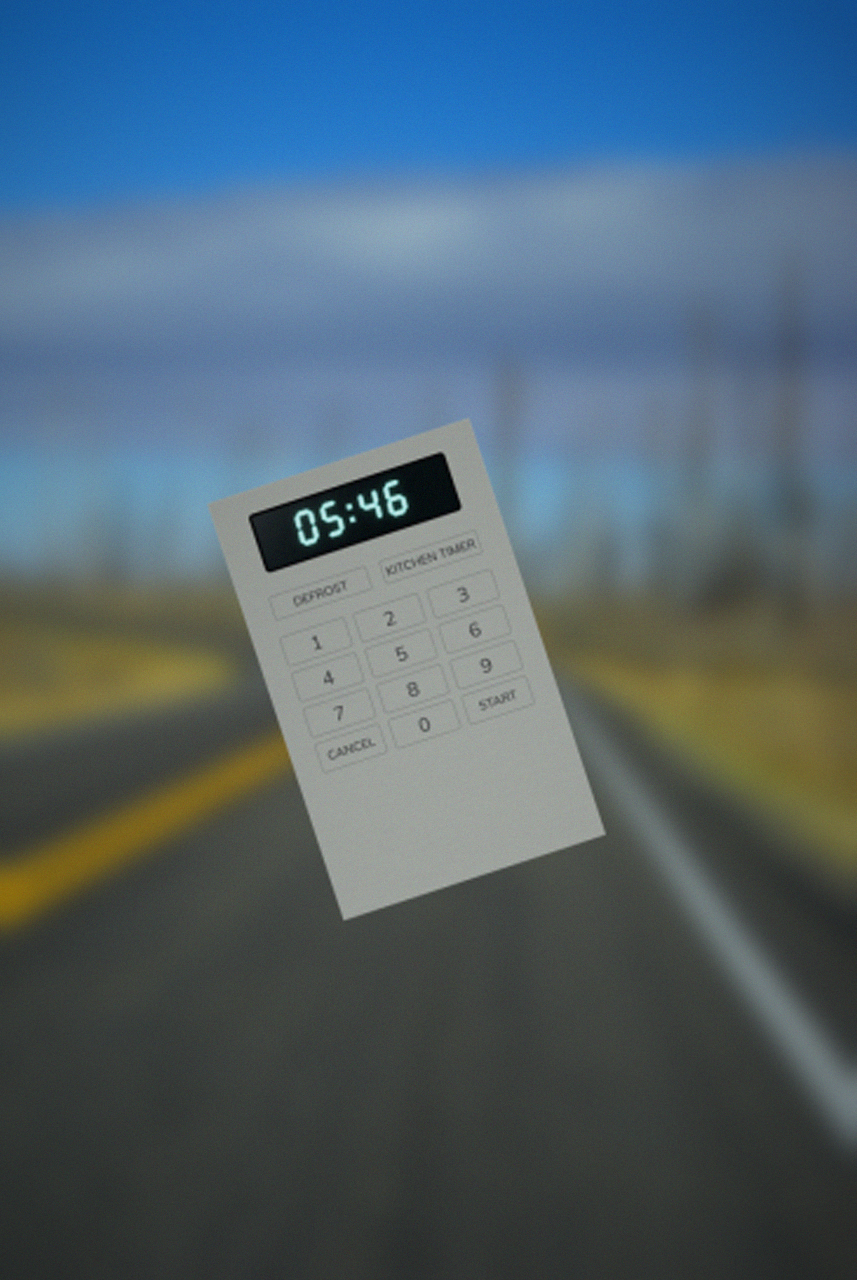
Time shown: **5:46**
